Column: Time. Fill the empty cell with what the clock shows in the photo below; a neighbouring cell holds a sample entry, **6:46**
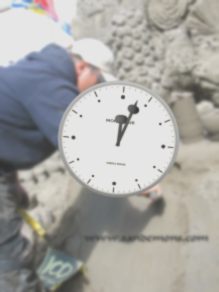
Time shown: **12:03**
